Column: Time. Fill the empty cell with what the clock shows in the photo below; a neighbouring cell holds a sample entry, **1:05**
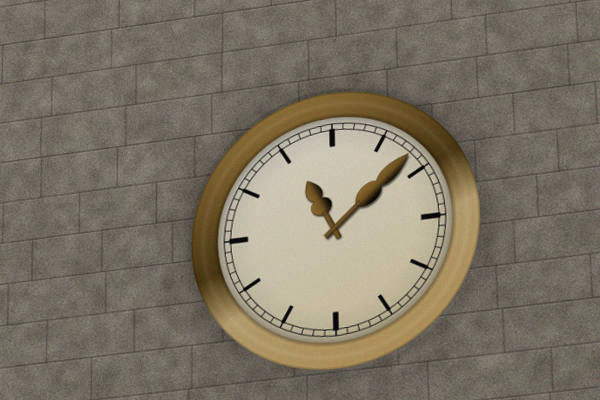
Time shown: **11:08**
